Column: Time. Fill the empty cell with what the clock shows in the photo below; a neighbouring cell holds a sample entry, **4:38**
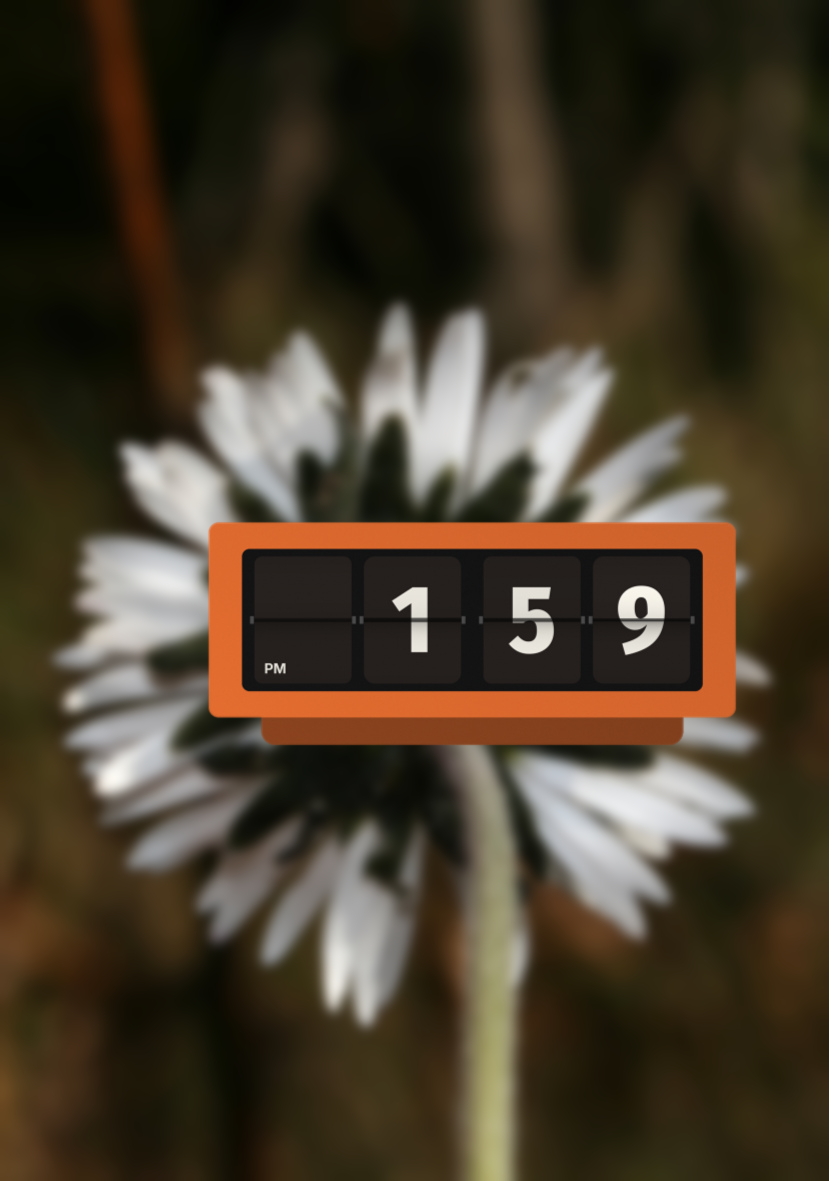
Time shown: **1:59**
